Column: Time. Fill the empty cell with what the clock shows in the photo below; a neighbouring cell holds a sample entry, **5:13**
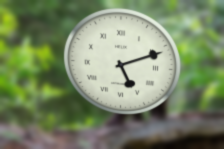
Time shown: **5:11**
